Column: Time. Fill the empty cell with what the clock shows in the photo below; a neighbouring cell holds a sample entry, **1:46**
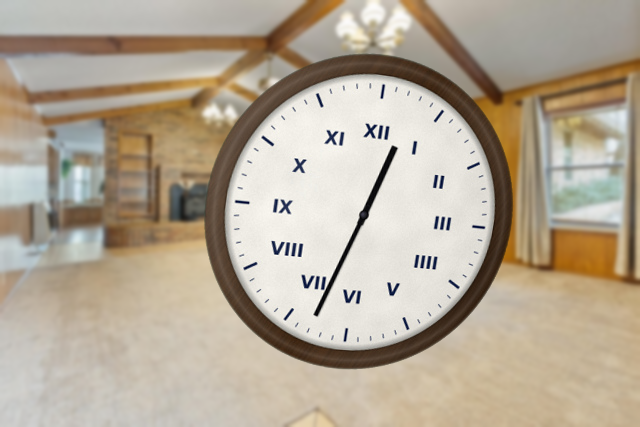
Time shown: **12:33**
